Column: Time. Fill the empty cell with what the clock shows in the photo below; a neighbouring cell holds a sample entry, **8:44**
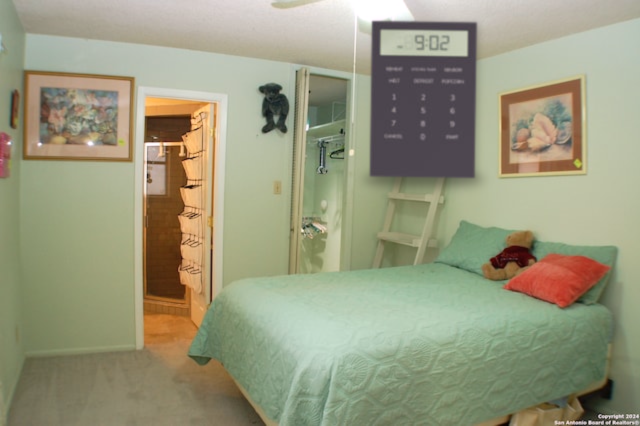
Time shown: **9:02**
